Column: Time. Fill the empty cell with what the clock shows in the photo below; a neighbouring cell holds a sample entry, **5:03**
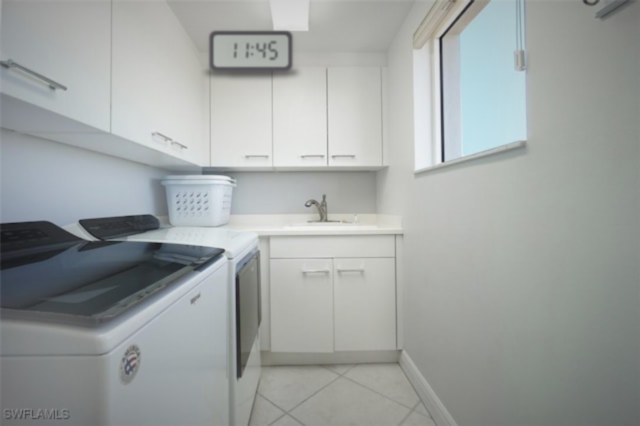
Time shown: **11:45**
